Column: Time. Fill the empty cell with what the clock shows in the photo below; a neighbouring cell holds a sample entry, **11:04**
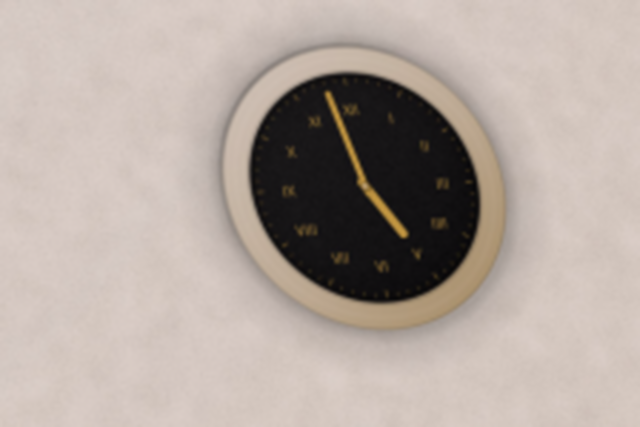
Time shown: **4:58**
